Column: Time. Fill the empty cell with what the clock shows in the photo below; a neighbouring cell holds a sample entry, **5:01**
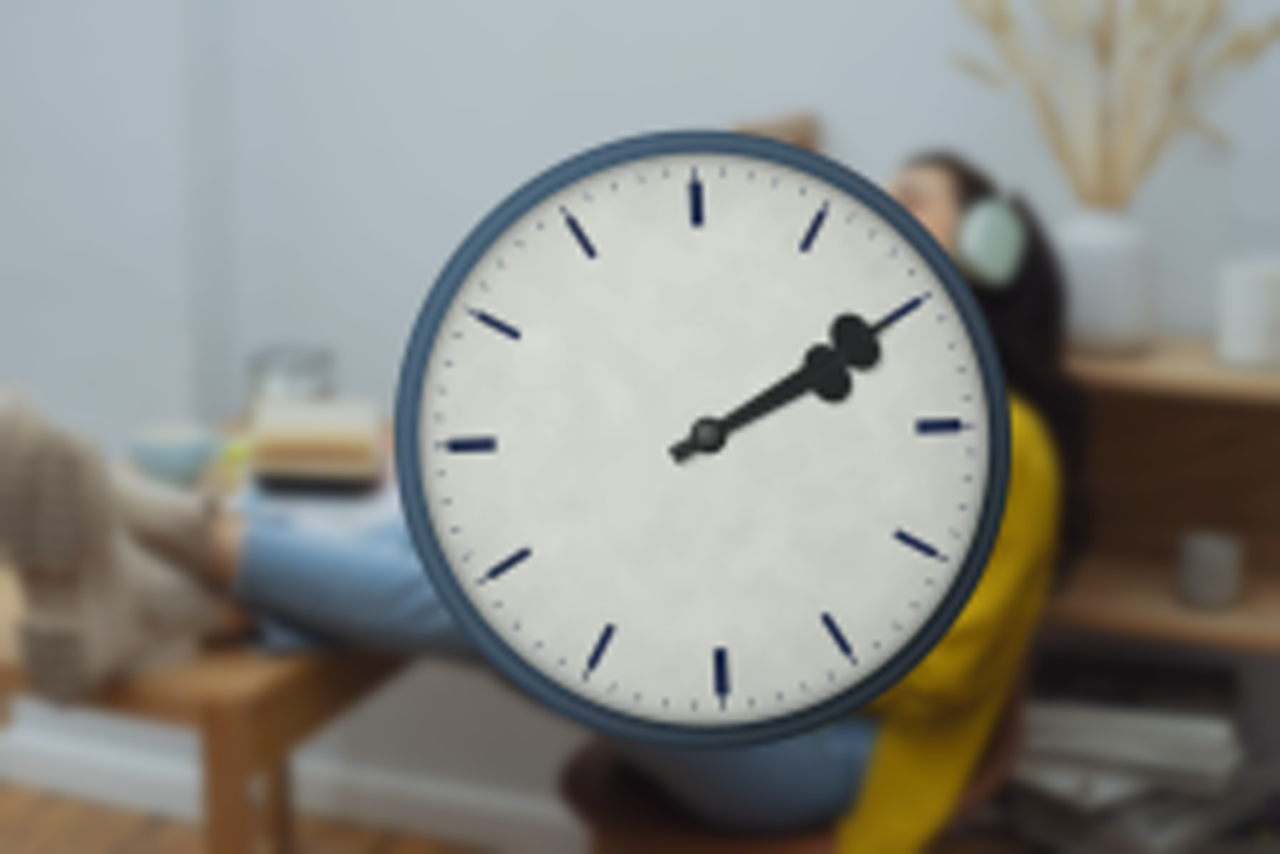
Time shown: **2:10**
